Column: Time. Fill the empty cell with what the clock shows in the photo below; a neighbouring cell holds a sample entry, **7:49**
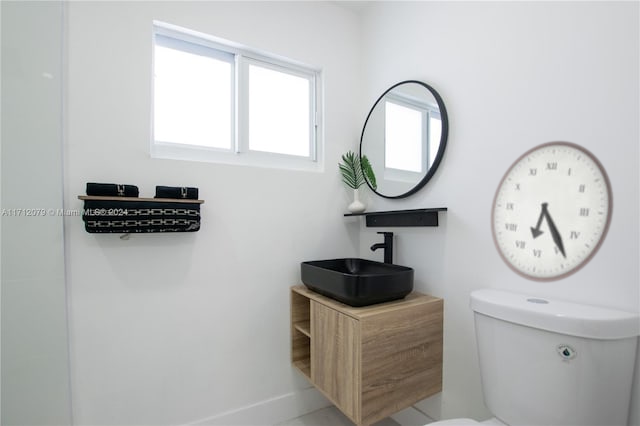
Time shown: **6:24**
